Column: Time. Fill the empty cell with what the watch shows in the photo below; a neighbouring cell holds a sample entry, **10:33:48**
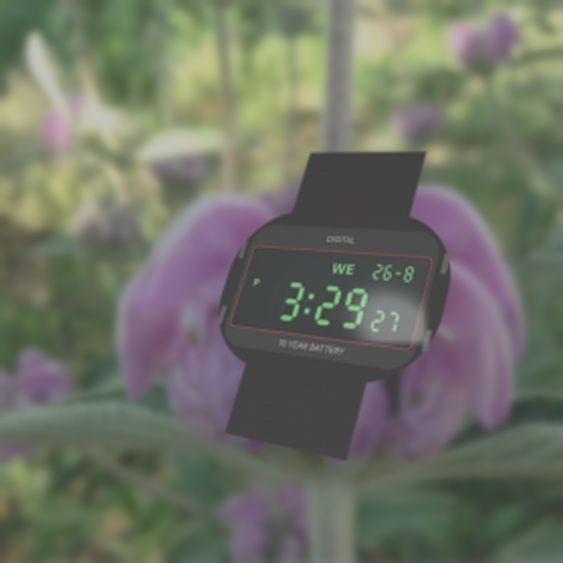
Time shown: **3:29:27**
